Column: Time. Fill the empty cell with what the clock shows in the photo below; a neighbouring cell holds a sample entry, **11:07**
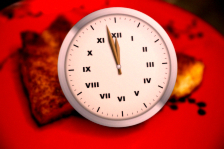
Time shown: **11:58**
